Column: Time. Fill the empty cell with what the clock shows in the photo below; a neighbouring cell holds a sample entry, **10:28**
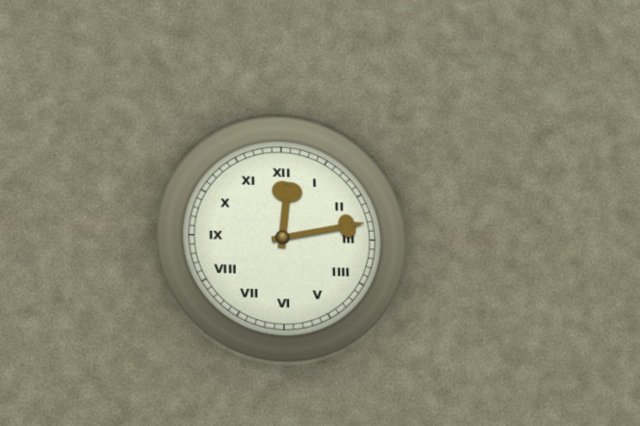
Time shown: **12:13**
